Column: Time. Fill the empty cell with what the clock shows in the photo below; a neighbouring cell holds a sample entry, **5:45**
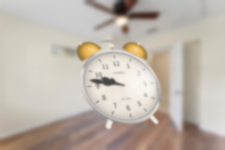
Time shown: **9:47**
